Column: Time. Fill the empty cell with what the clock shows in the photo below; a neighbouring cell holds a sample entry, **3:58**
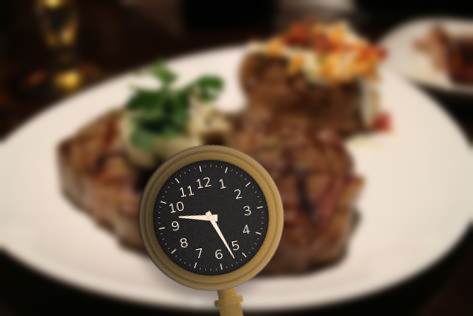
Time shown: **9:27**
